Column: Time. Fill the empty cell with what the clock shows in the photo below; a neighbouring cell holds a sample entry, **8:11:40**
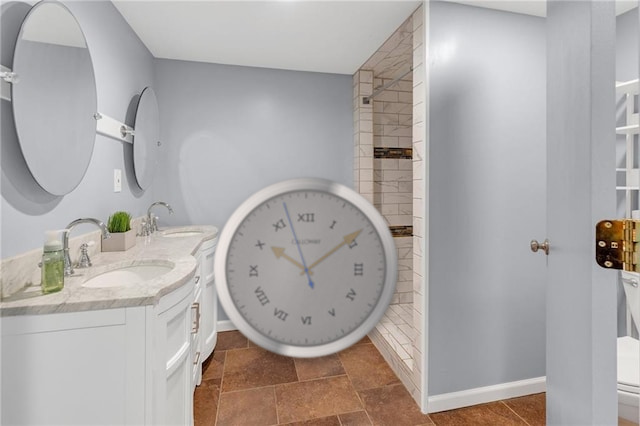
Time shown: **10:08:57**
